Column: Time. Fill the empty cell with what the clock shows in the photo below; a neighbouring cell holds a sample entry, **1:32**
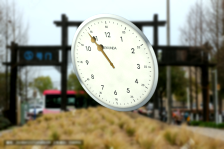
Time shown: **10:54**
